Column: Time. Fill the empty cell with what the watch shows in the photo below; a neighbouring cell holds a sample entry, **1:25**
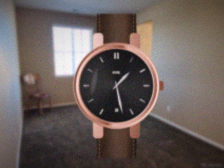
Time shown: **1:28**
